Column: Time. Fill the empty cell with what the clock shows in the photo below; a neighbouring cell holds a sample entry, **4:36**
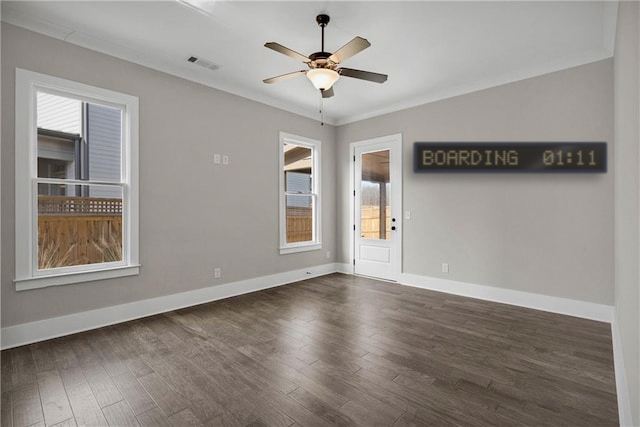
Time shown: **1:11**
